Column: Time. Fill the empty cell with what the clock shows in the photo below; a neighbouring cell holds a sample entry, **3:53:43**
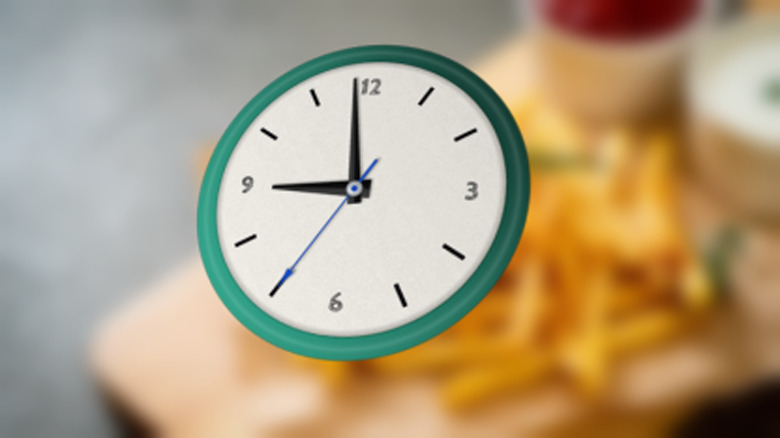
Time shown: **8:58:35**
